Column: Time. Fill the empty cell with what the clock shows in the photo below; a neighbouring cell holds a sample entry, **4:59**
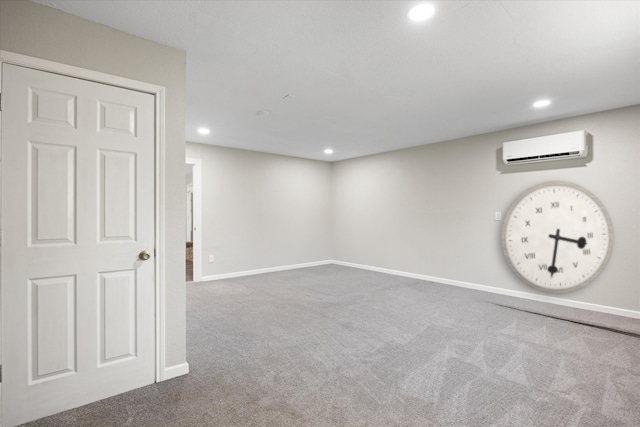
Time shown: **3:32**
